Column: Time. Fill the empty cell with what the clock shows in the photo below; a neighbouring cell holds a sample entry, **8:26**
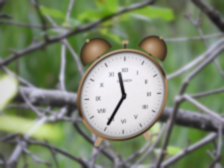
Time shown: **11:35**
